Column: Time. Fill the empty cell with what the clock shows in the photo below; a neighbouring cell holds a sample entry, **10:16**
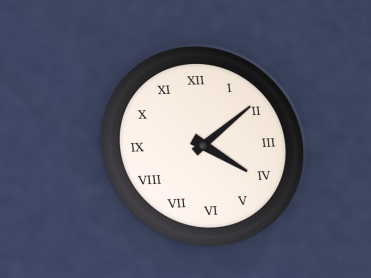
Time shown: **4:09**
